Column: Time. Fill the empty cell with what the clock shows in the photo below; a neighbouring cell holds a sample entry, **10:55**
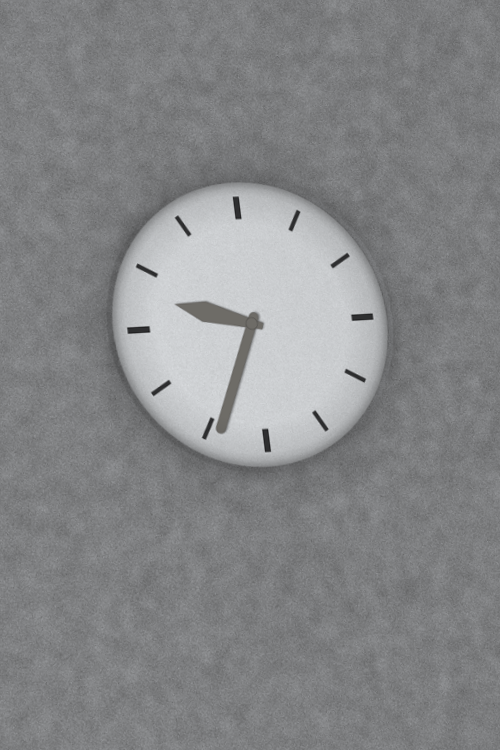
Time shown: **9:34**
